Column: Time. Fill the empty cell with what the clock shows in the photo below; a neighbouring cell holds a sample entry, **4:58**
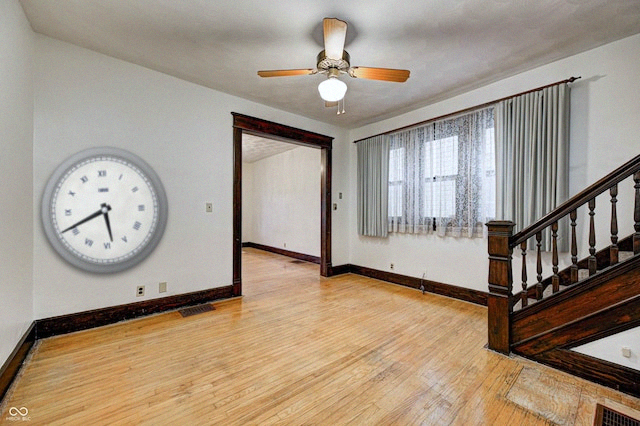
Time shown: **5:41**
